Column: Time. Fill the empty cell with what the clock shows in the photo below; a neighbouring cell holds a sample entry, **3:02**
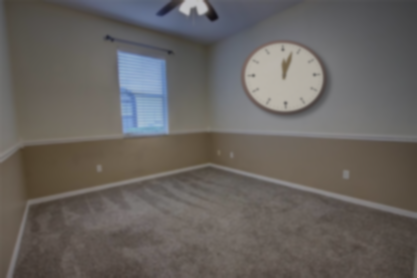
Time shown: **12:03**
